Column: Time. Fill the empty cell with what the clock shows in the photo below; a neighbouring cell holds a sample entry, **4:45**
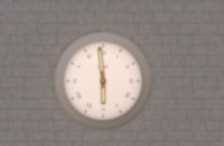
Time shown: **5:59**
